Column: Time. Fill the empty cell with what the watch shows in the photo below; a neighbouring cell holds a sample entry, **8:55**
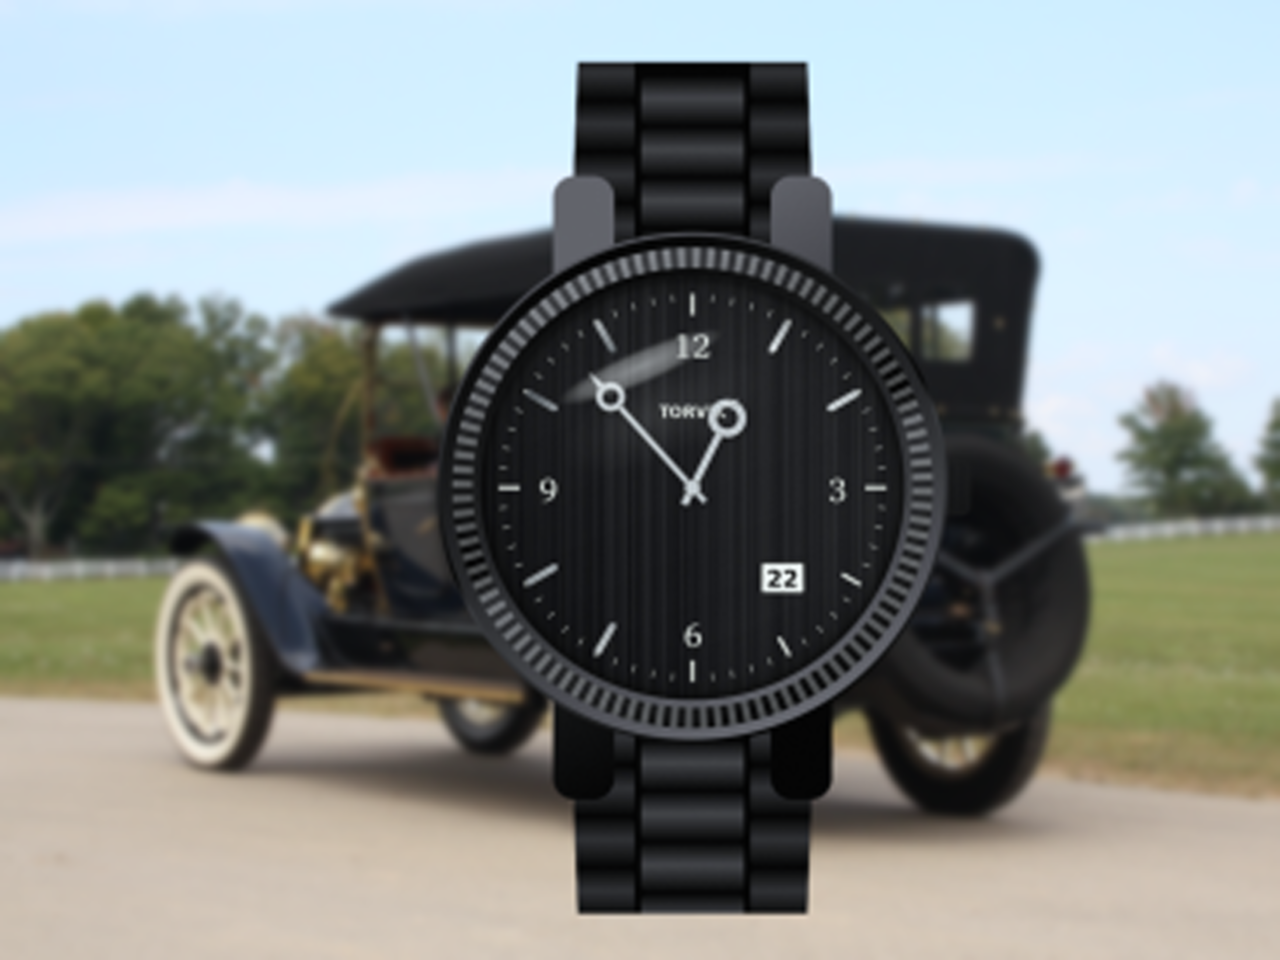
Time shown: **12:53**
